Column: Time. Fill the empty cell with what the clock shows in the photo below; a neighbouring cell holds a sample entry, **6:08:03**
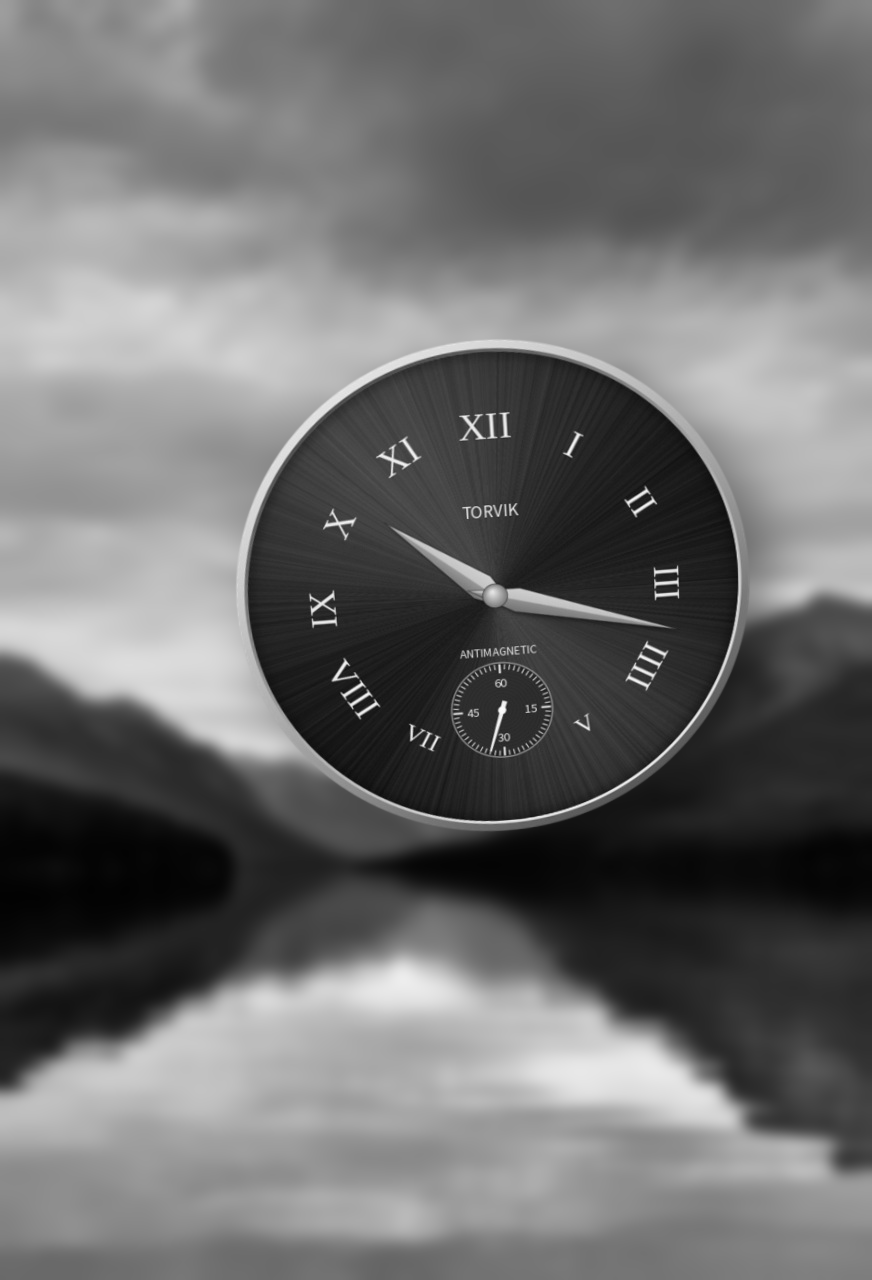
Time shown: **10:17:33**
